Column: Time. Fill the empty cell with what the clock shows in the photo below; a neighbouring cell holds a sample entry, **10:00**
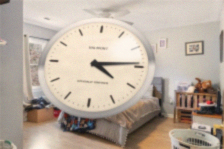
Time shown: **4:14**
